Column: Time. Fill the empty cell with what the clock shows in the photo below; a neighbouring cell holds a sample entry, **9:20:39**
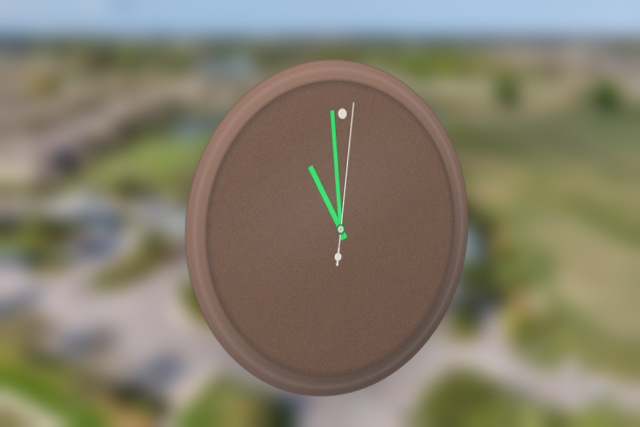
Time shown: **10:59:01**
